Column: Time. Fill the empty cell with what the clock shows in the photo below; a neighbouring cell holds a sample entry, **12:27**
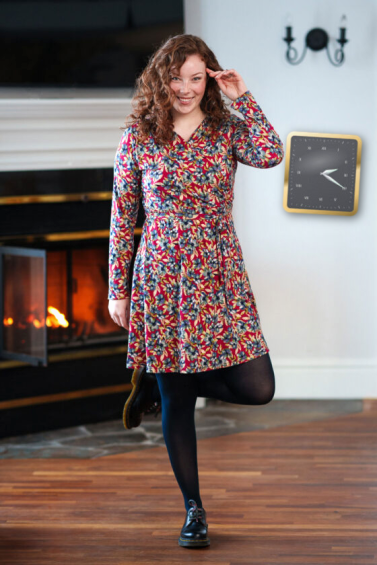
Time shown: **2:20**
